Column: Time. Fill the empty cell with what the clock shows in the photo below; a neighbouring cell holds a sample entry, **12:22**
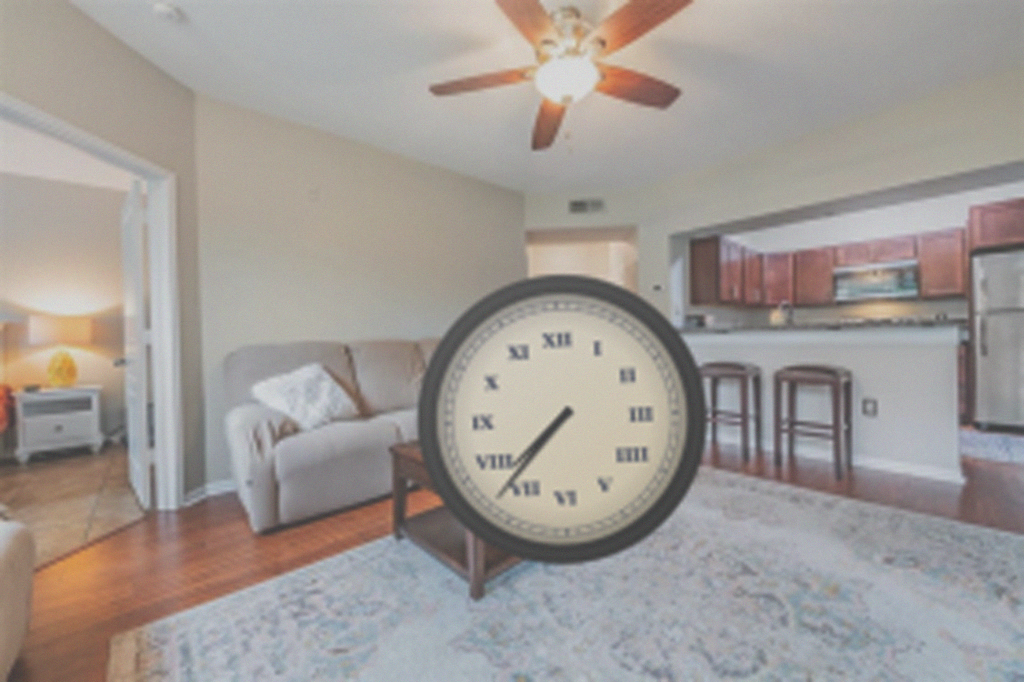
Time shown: **7:37**
